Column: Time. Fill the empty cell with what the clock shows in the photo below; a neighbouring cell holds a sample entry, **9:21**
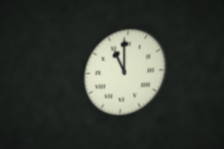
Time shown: **10:59**
